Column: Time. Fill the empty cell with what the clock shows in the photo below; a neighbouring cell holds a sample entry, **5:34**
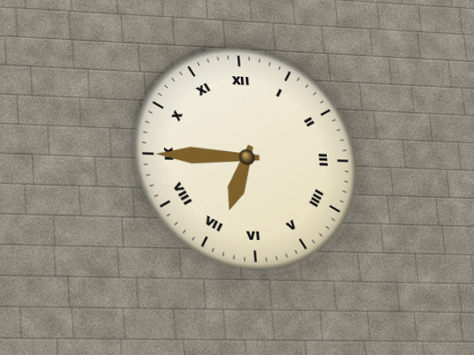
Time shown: **6:45**
